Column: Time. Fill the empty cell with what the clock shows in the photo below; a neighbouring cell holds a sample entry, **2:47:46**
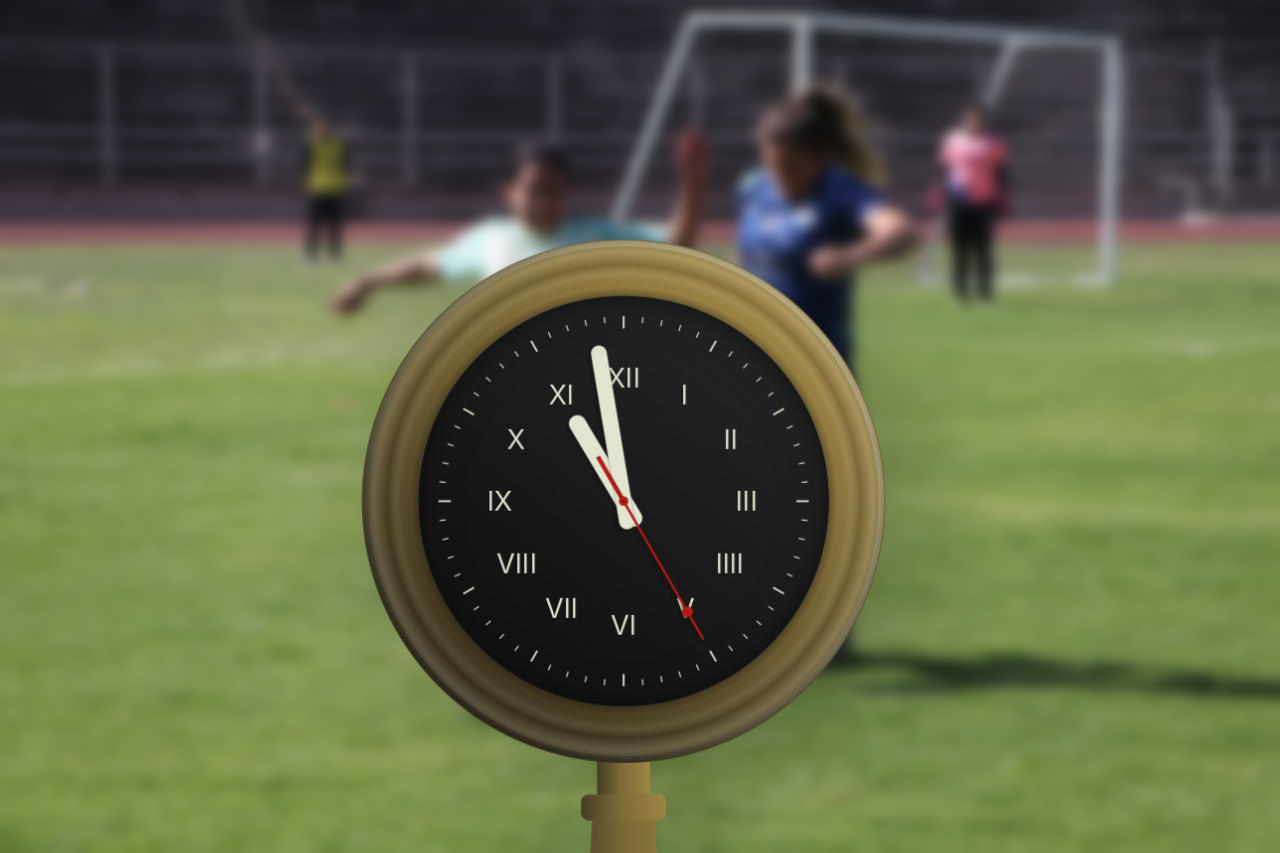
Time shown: **10:58:25**
